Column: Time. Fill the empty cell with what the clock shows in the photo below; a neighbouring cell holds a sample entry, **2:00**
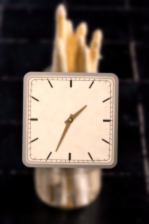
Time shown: **1:34**
